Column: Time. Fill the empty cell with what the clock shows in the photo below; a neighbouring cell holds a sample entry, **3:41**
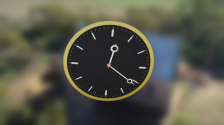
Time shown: **12:21**
